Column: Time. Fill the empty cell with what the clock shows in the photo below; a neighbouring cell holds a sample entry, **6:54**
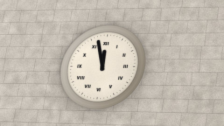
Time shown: **11:57**
